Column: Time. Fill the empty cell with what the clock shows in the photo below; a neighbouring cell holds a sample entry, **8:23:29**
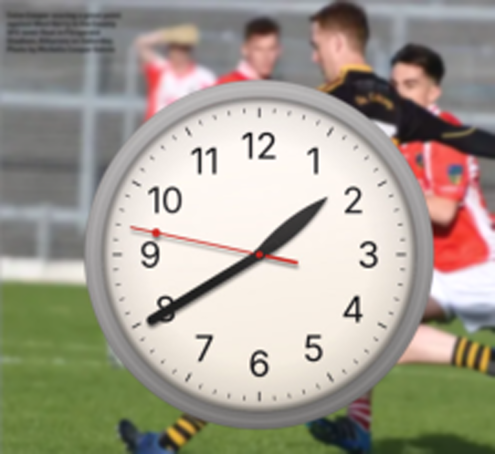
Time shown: **1:39:47**
